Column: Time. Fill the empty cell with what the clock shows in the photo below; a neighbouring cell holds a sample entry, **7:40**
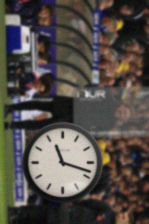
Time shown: **11:18**
